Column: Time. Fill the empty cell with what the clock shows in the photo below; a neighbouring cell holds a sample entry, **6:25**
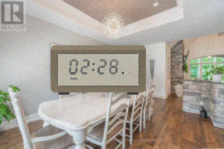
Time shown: **2:28**
